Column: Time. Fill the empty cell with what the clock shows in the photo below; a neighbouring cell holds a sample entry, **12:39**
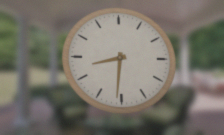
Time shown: **8:31**
